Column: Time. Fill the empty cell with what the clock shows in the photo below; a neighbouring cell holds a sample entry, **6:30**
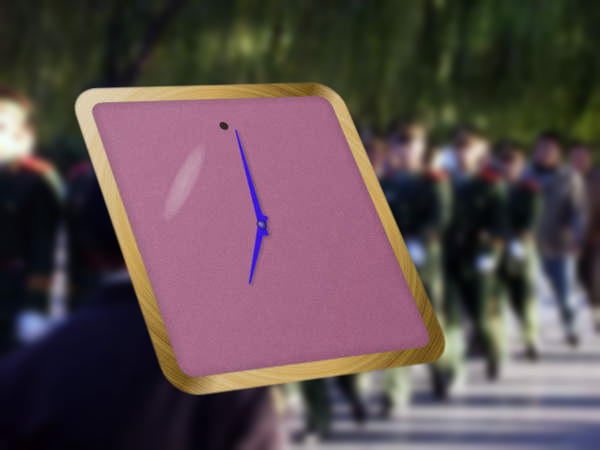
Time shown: **7:01**
